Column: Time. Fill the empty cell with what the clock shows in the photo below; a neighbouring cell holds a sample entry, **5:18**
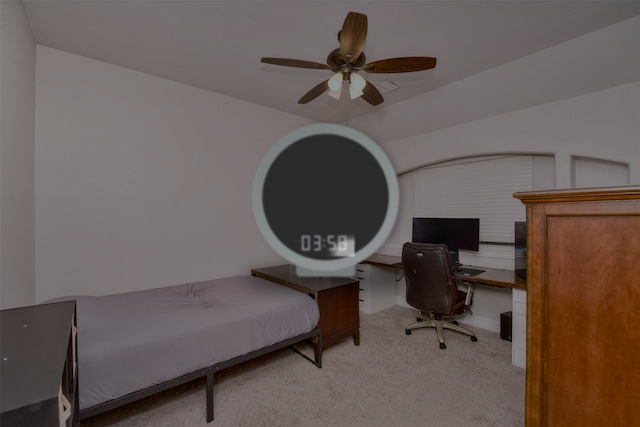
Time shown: **3:58**
